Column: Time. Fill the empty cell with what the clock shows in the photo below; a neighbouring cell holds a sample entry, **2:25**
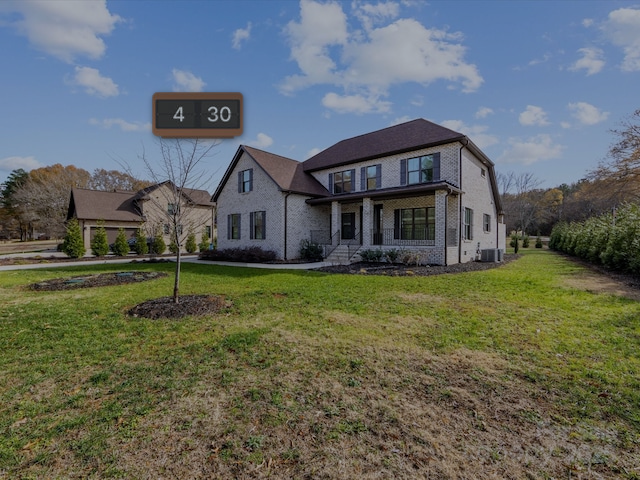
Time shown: **4:30**
